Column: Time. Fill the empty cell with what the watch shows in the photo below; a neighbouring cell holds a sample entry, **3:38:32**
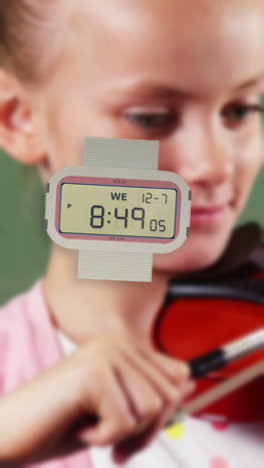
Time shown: **8:49:05**
